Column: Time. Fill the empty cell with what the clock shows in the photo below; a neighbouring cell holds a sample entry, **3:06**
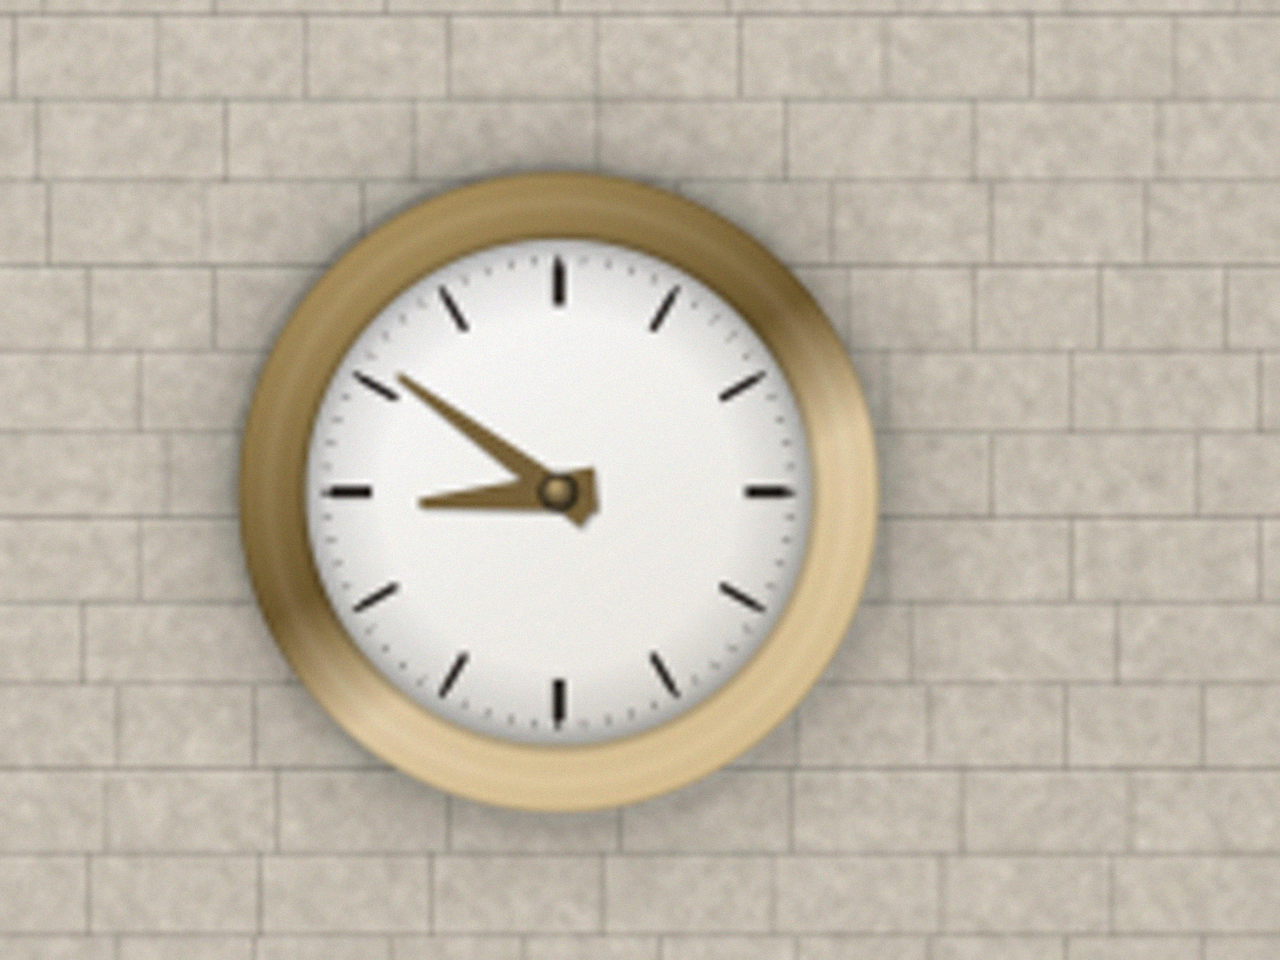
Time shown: **8:51**
